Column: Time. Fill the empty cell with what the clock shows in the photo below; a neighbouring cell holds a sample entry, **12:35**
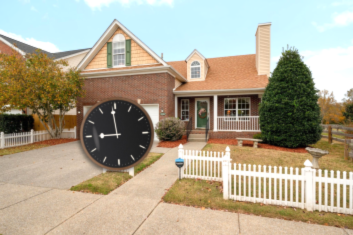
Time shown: **8:59**
